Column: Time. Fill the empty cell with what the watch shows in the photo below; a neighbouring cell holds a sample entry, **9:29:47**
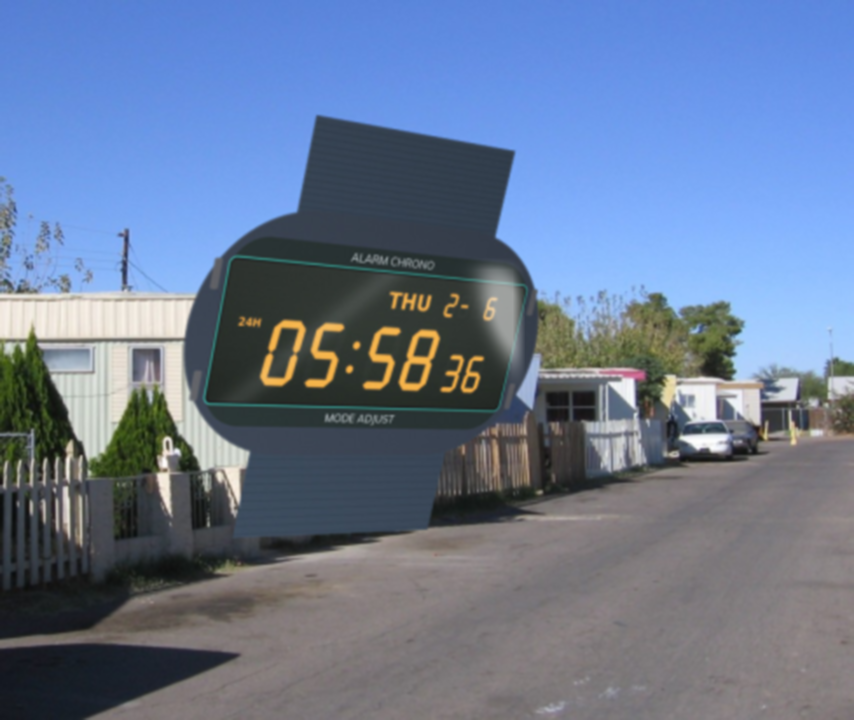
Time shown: **5:58:36**
